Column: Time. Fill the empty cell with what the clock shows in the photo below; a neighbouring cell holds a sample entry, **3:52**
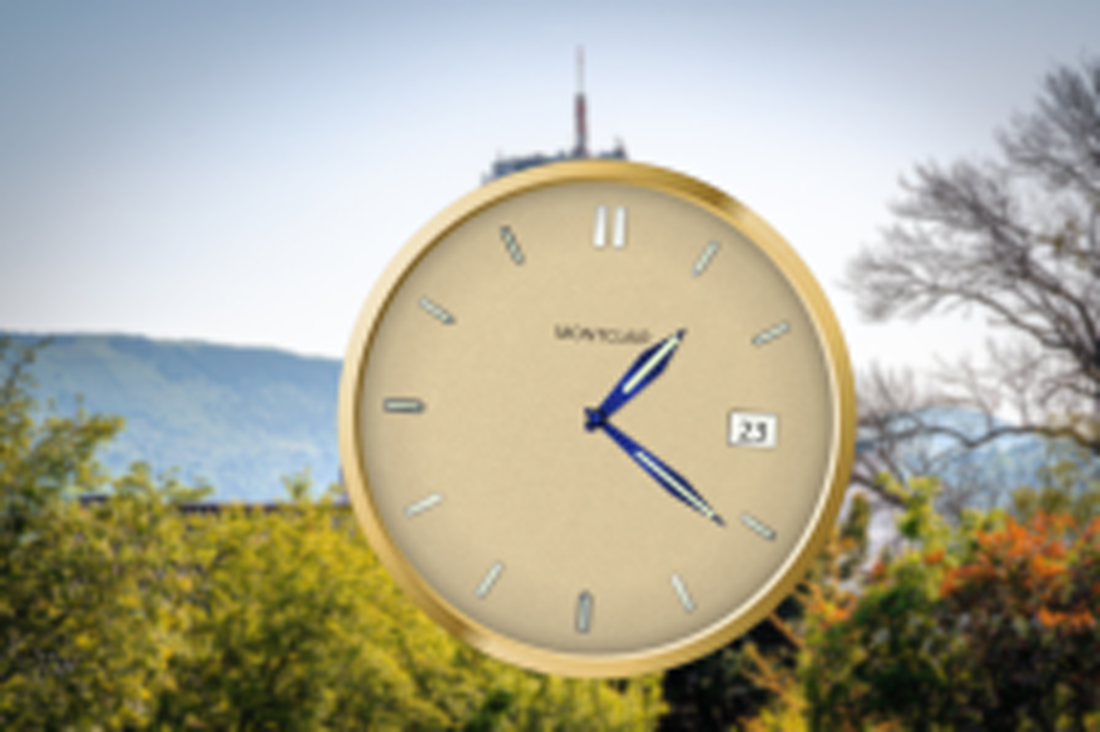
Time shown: **1:21**
